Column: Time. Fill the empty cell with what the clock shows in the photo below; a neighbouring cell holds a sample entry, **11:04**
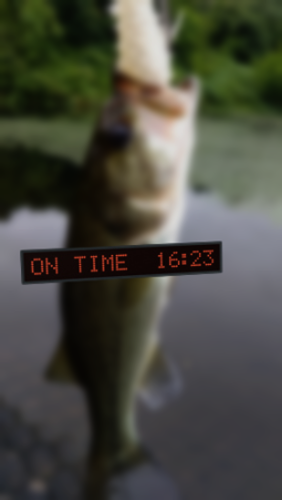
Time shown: **16:23**
